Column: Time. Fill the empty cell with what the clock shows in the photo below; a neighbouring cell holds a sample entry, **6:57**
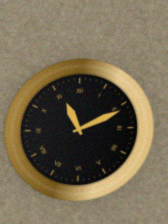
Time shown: **11:11**
